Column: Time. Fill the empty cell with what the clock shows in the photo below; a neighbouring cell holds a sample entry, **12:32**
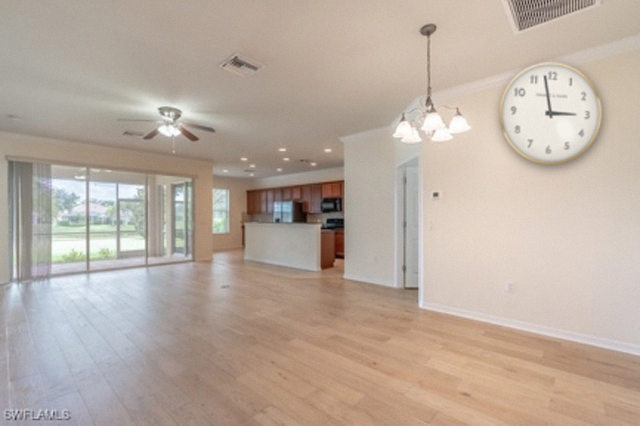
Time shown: **2:58**
